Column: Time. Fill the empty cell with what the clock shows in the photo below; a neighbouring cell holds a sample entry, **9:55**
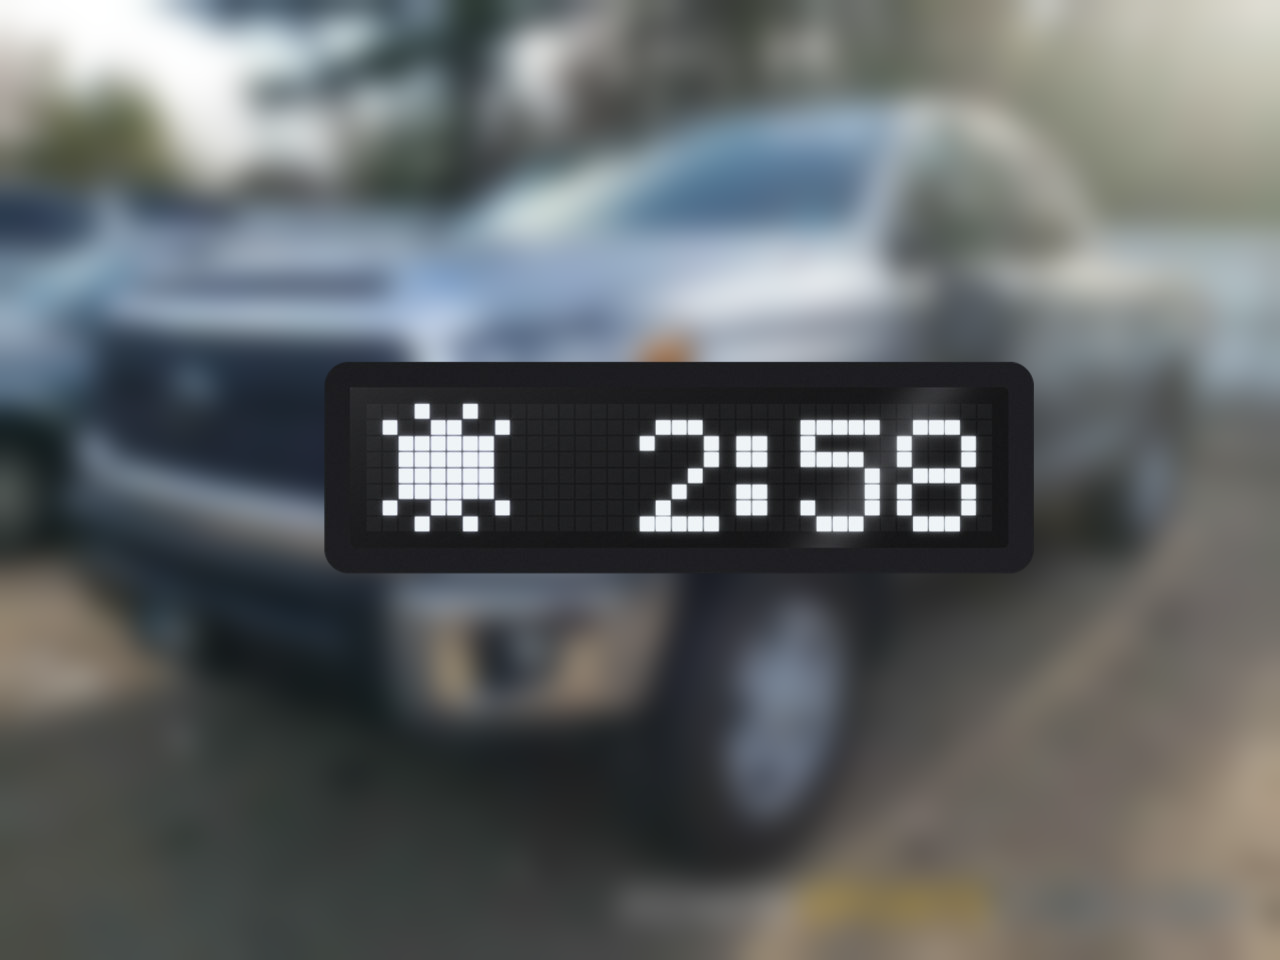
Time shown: **2:58**
